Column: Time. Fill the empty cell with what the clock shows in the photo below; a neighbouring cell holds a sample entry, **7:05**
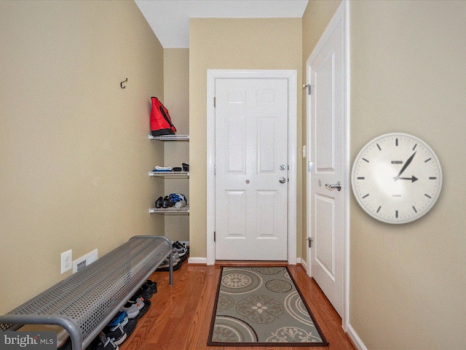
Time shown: **3:06**
